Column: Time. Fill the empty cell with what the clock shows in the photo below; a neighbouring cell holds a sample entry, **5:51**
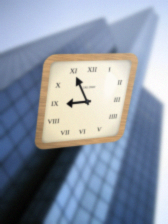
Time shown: **8:55**
